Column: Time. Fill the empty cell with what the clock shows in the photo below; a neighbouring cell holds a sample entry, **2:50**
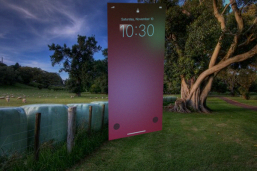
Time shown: **10:30**
